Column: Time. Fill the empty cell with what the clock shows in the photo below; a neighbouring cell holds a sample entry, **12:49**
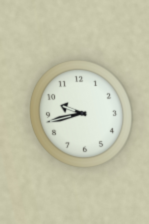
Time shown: **9:43**
